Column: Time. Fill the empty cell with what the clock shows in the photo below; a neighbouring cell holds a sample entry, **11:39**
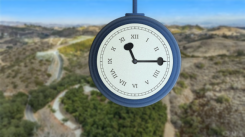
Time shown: **11:15**
